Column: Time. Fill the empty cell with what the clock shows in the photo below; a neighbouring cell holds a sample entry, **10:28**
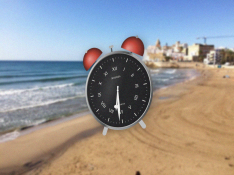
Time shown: **6:31**
